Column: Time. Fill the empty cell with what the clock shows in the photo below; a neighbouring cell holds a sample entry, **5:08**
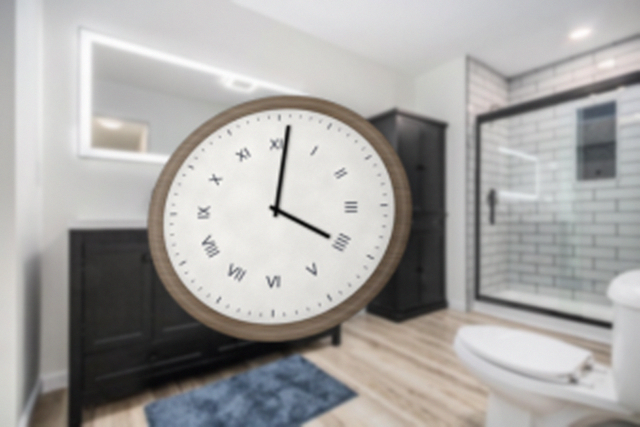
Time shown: **4:01**
